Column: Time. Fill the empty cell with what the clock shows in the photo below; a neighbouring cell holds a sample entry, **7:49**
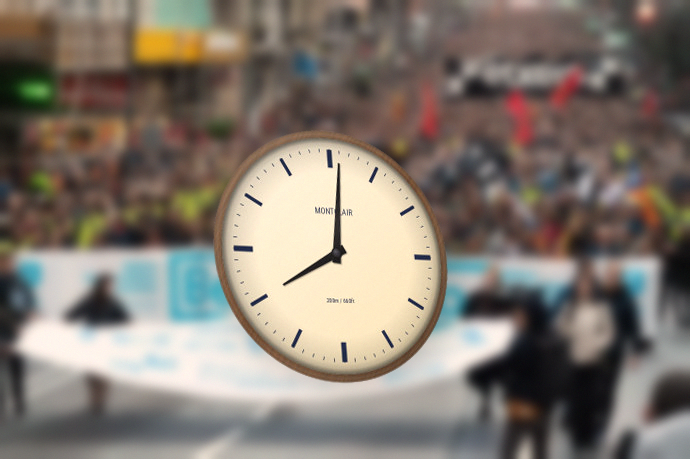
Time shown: **8:01**
